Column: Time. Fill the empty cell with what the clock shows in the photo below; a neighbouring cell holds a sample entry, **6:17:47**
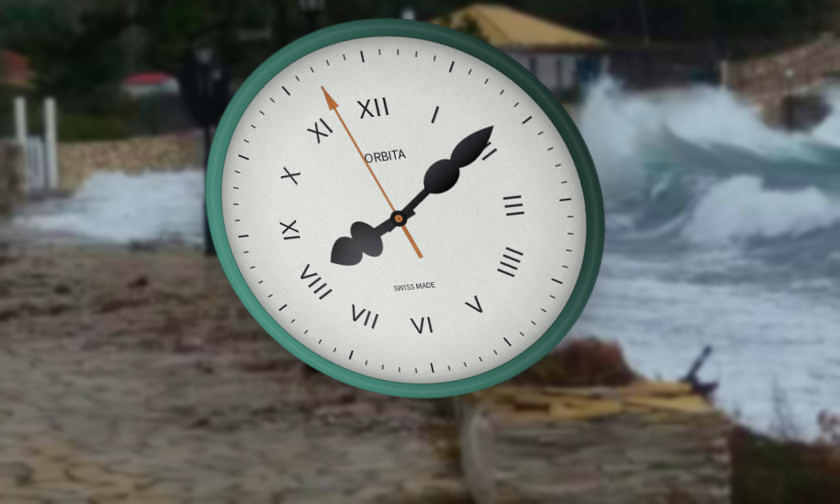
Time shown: **8:08:57**
